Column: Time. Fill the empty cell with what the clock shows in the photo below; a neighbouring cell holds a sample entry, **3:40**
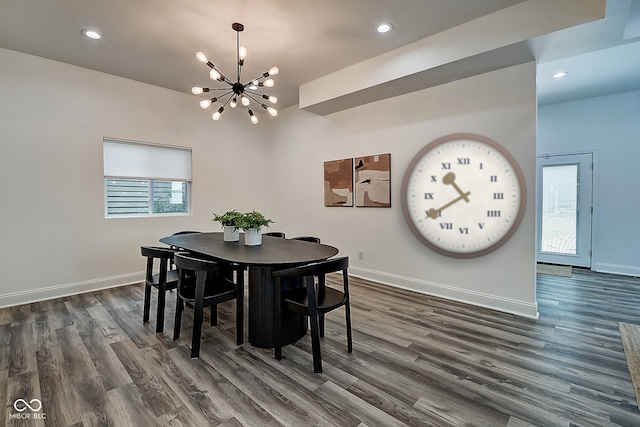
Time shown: **10:40**
